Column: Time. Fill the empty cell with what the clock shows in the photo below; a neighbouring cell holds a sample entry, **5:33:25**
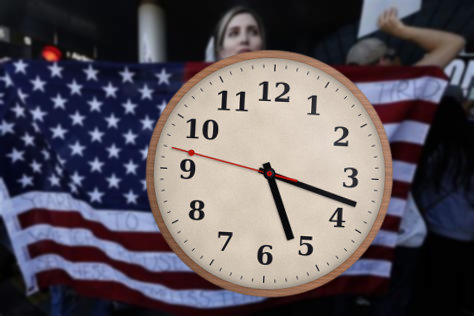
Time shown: **5:17:47**
